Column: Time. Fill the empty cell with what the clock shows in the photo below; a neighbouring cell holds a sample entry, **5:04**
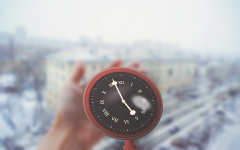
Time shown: **4:57**
